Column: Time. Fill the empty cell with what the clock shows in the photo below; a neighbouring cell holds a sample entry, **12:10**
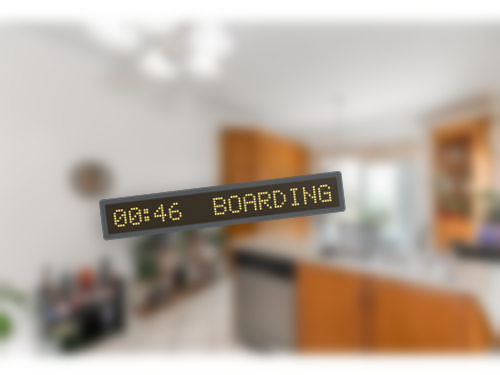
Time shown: **0:46**
